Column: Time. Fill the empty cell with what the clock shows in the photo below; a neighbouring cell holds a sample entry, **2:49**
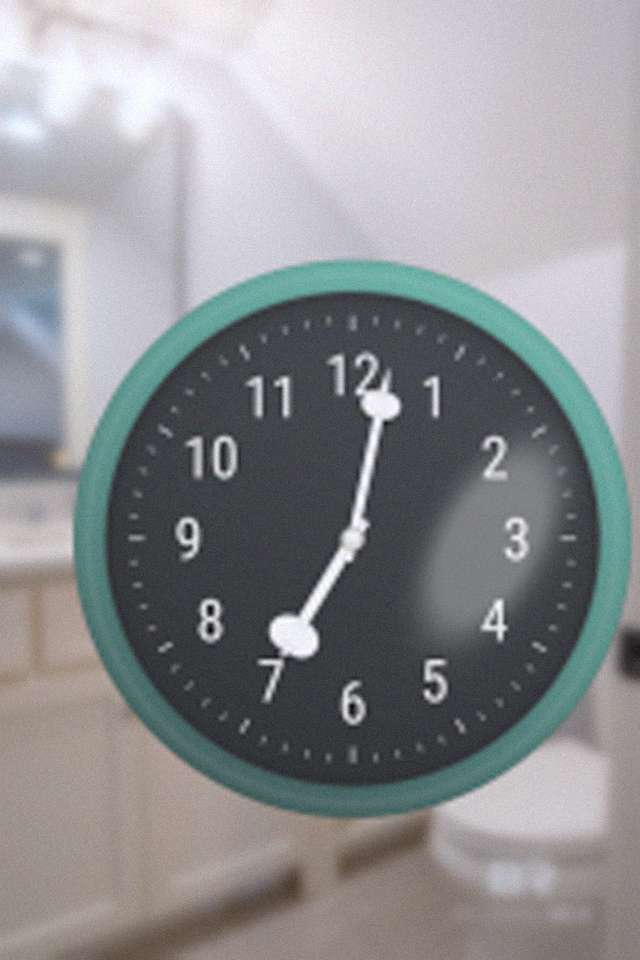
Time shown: **7:02**
